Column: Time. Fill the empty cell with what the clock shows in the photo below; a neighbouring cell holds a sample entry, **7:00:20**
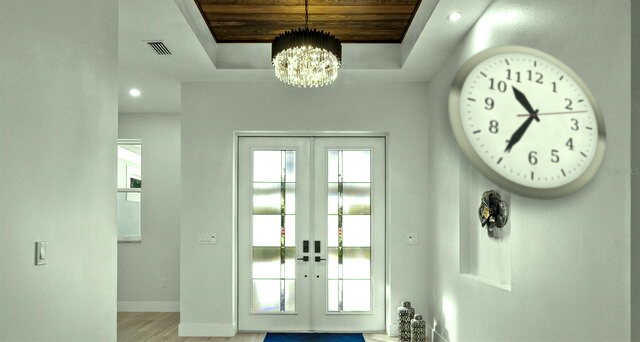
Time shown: **10:35:12**
